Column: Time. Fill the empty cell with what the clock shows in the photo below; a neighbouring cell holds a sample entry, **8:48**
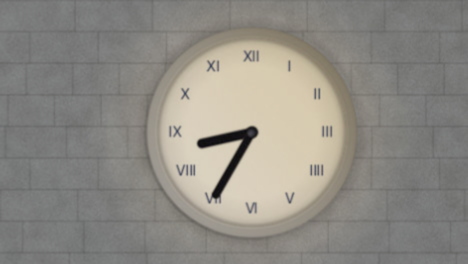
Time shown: **8:35**
